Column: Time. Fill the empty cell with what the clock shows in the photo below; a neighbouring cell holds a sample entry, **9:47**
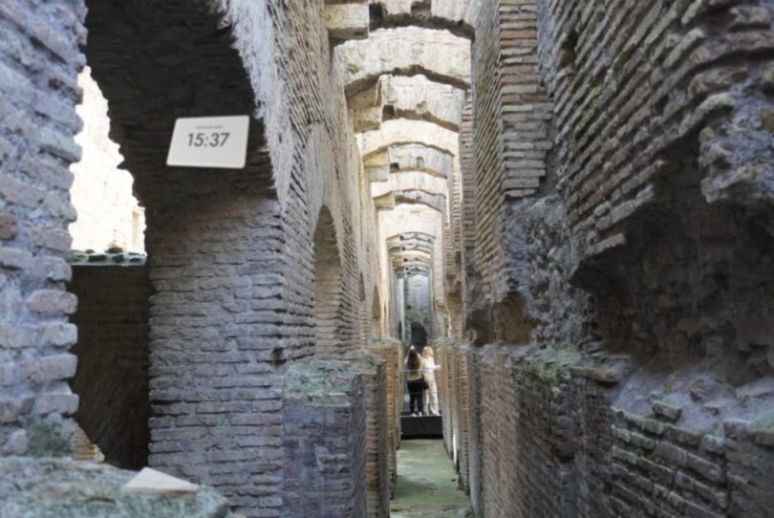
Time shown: **15:37**
